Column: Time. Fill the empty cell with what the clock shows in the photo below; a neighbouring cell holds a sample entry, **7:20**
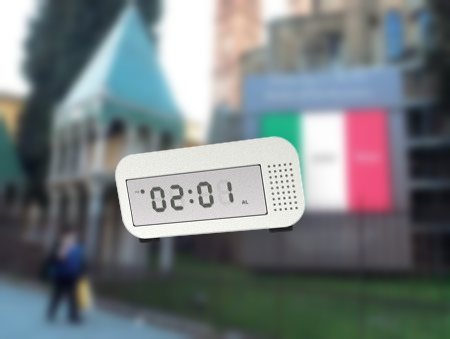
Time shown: **2:01**
